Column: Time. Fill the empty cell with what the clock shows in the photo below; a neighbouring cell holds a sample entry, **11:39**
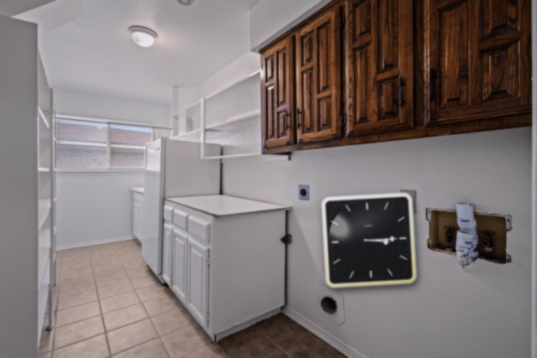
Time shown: **3:15**
